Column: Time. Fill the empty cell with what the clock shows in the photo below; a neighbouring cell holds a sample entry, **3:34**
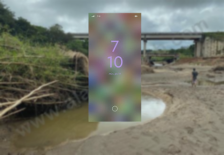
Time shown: **7:10**
